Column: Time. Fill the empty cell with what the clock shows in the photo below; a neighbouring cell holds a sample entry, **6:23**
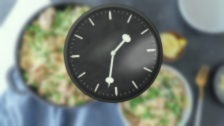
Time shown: **1:32**
